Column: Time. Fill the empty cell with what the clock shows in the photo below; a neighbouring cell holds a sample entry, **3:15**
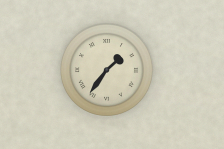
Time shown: **1:36**
